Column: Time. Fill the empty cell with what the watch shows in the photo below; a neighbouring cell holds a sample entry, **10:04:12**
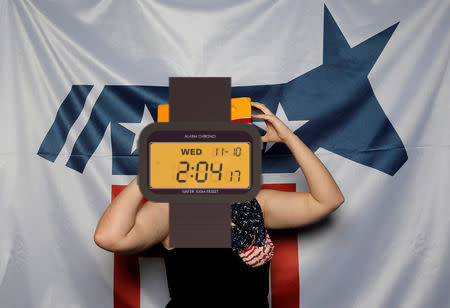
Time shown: **2:04:17**
